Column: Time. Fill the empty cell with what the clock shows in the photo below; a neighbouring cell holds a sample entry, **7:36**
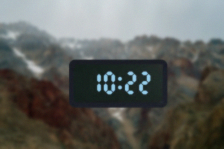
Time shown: **10:22**
